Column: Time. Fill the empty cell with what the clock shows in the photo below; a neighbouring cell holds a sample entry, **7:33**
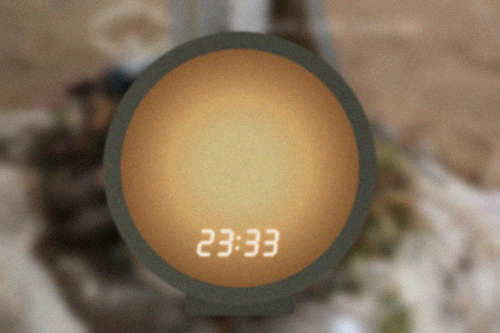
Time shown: **23:33**
